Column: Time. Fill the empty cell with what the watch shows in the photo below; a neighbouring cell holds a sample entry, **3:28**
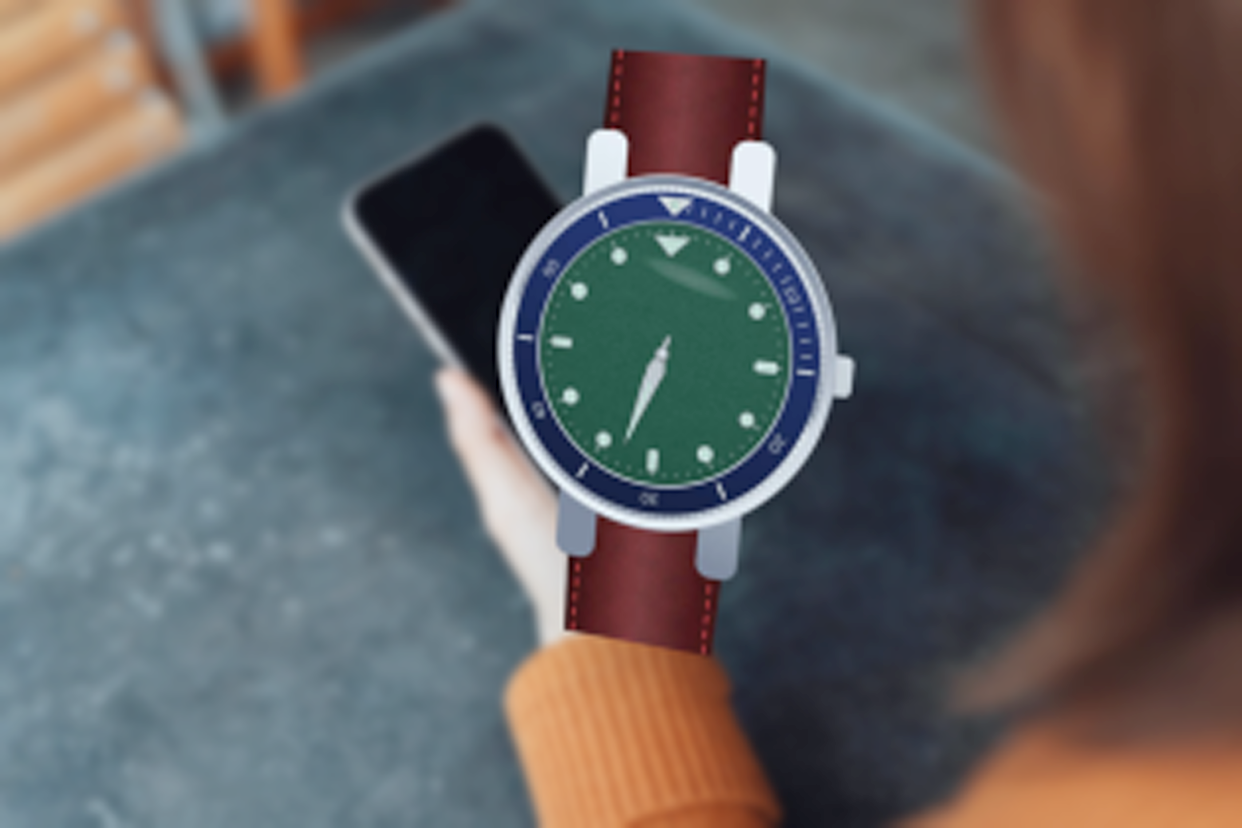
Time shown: **6:33**
